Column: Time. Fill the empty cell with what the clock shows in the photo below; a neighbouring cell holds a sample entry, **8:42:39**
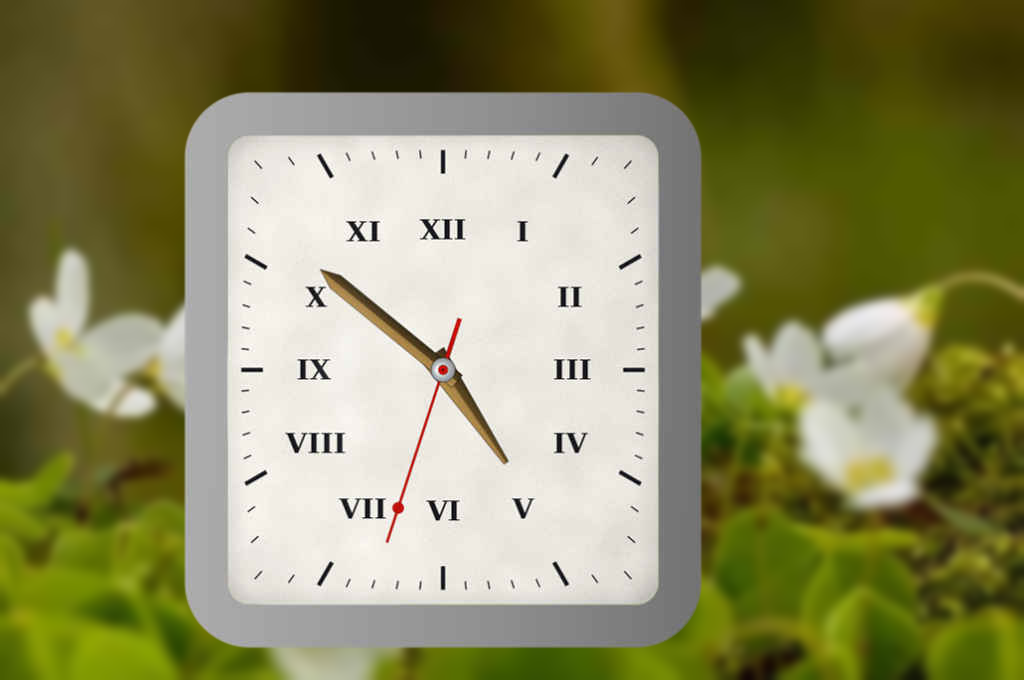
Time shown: **4:51:33**
